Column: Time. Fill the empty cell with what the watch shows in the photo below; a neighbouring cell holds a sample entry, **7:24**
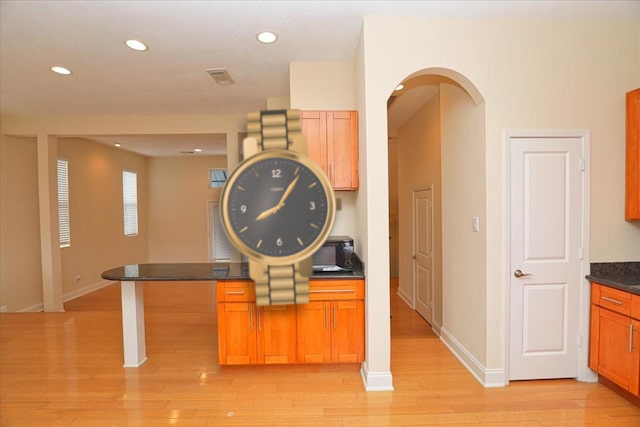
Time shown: **8:06**
